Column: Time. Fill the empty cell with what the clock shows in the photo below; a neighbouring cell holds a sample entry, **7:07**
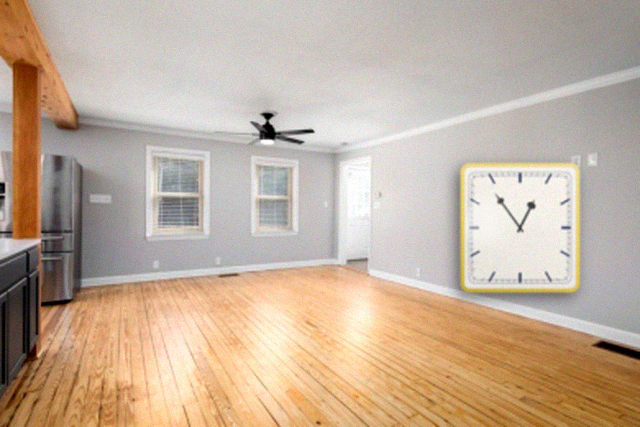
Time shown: **12:54**
